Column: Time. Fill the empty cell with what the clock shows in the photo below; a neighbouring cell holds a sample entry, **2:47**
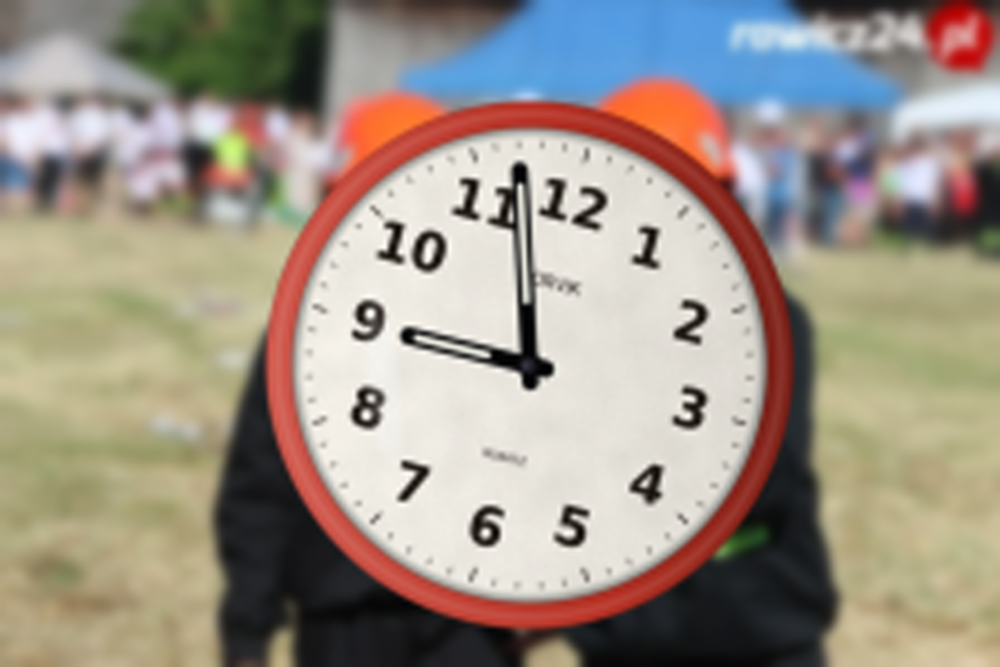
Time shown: **8:57**
